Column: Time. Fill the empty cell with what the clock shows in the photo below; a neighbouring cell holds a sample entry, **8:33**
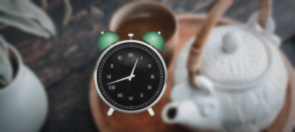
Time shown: **12:42**
